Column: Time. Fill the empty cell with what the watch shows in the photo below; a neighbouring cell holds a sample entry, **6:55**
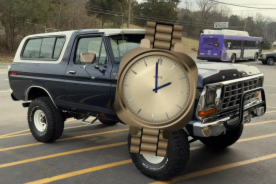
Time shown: **1:59**
